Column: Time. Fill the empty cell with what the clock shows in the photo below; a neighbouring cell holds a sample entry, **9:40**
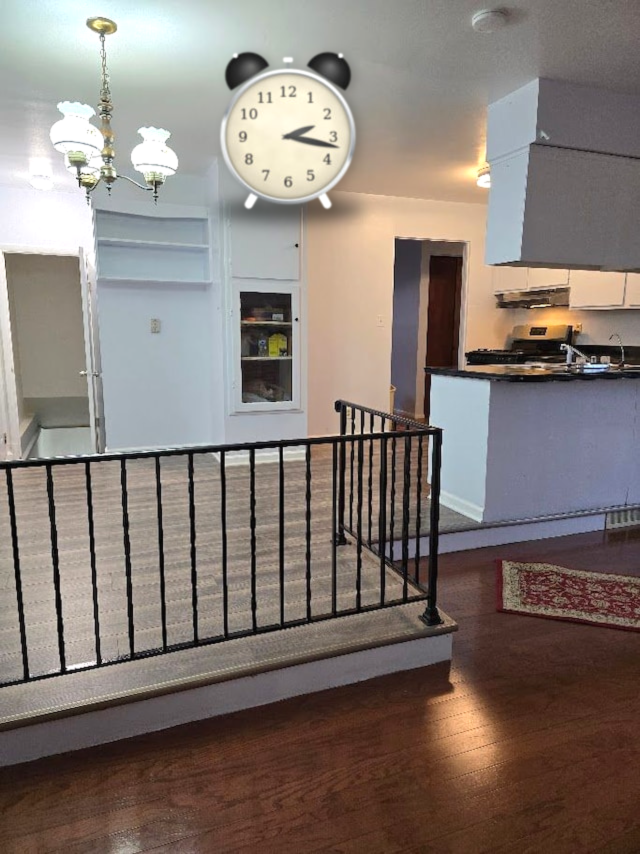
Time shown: **2:17**
